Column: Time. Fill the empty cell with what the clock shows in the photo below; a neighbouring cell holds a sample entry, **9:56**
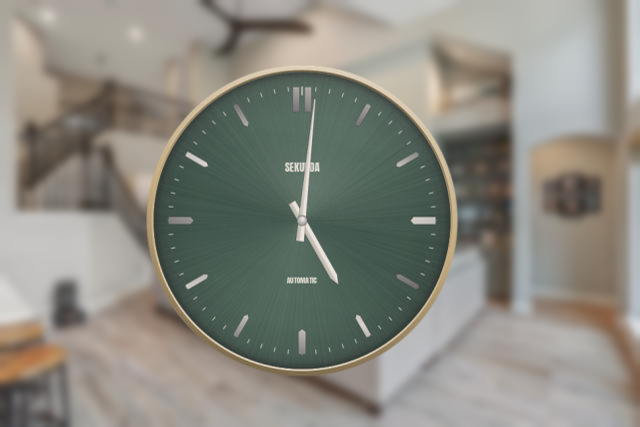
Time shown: **5:01**
